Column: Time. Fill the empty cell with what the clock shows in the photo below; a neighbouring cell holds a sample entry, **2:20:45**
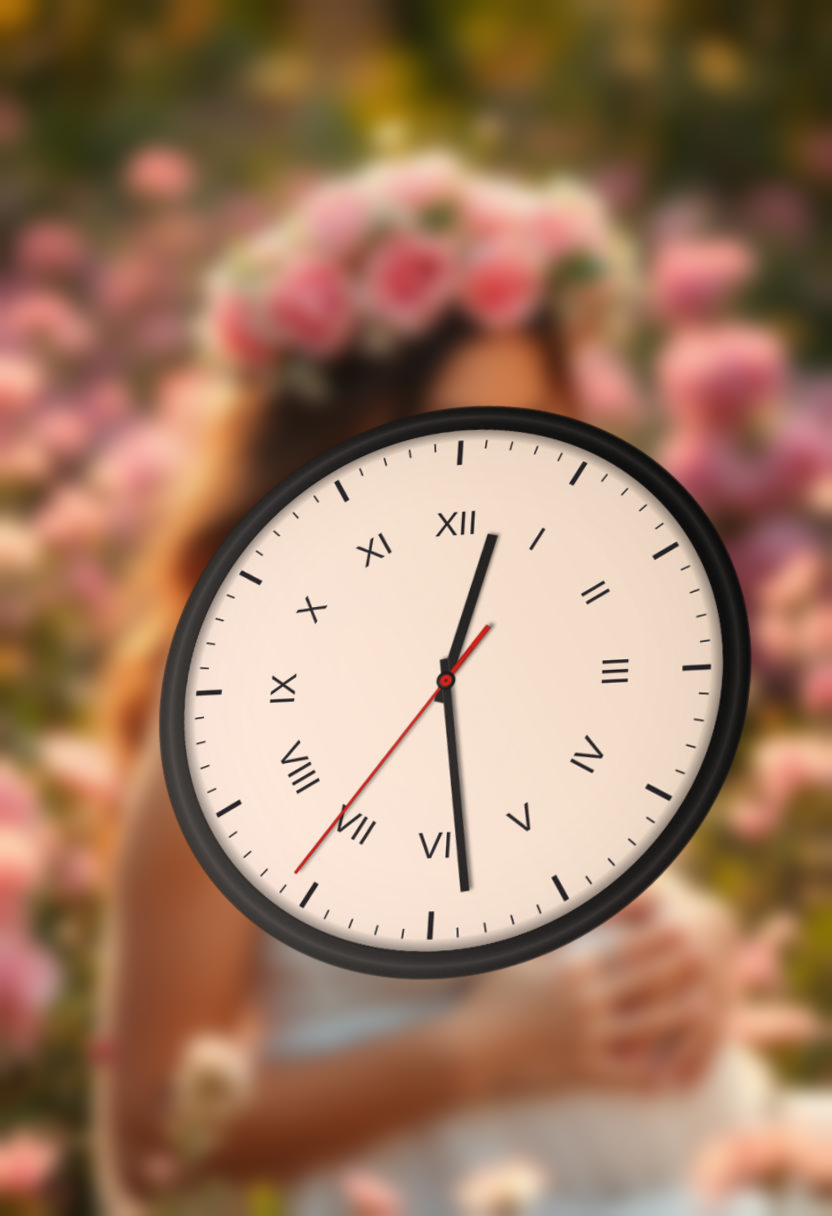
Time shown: **12:28:36**
